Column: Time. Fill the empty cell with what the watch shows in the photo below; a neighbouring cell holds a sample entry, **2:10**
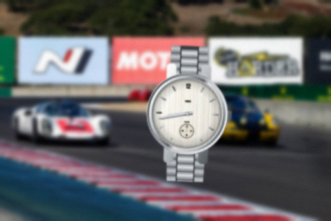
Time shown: **8:43**
